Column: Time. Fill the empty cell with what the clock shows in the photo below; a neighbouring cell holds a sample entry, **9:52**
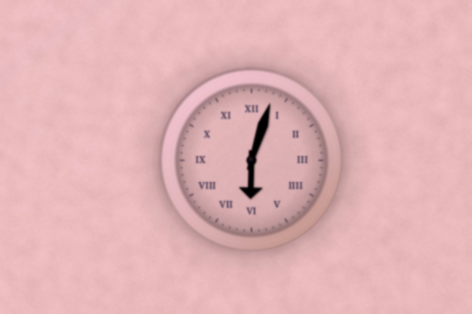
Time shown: **6:03**
